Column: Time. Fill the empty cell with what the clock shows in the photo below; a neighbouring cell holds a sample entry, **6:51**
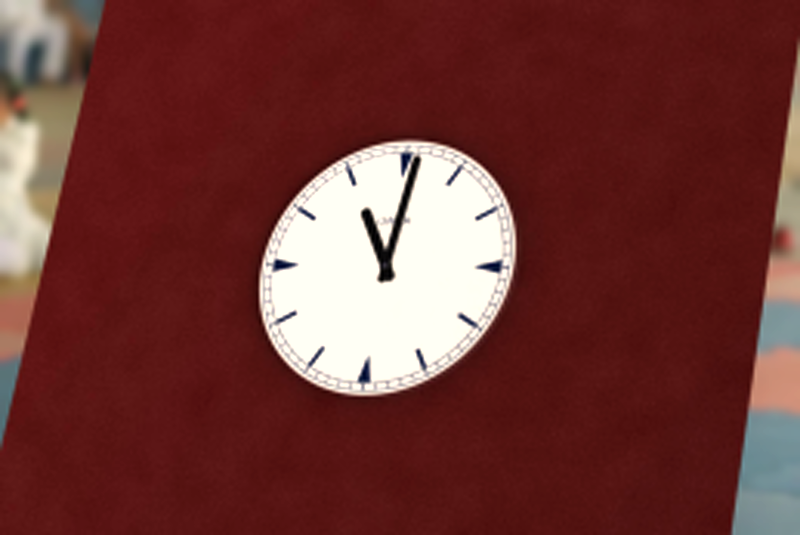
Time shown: **11:01**
